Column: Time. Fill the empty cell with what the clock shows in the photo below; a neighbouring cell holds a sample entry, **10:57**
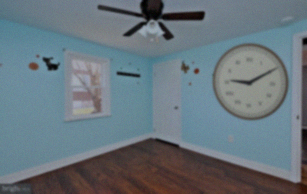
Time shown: **9:10**
